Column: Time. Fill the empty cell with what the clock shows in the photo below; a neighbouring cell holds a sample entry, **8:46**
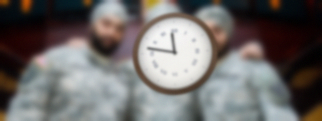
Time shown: **11:47**
